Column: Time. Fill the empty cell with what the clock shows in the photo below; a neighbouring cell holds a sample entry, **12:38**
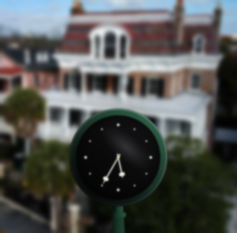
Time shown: **5:35**
